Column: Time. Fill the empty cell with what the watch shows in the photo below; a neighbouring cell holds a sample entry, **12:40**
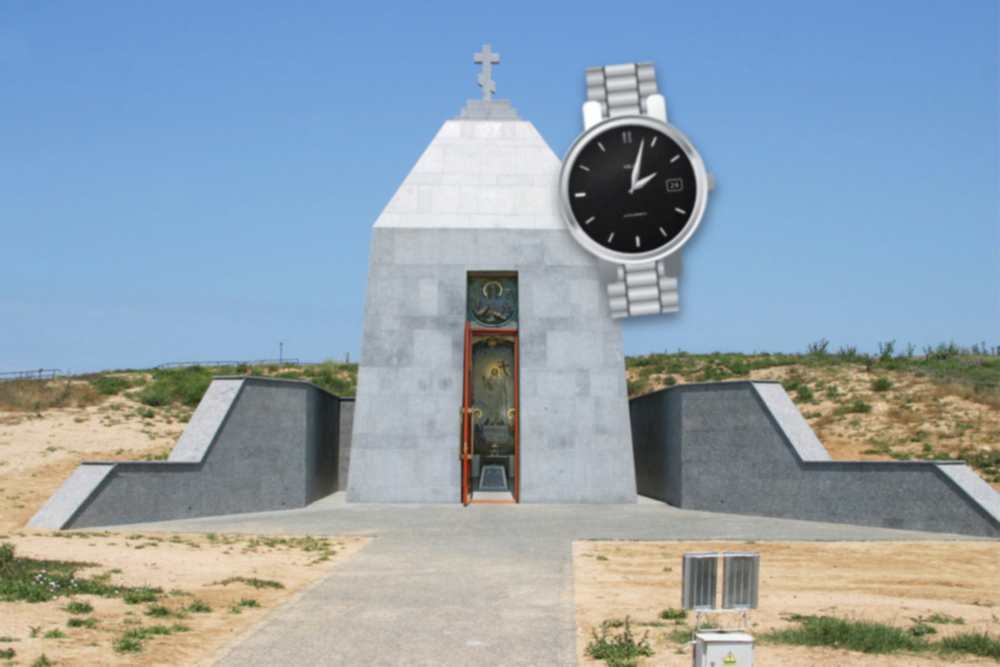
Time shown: **2:03**
